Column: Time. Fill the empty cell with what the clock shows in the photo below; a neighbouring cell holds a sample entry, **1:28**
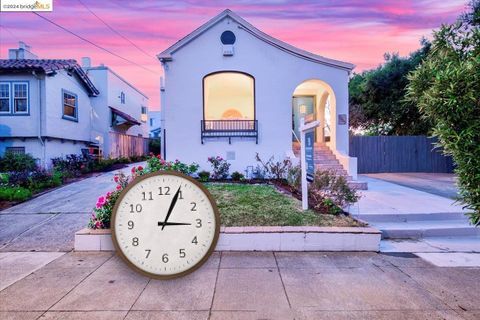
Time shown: **3:04**
